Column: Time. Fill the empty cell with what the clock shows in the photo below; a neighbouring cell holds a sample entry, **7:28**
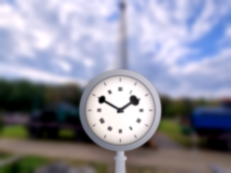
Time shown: **1:50**
